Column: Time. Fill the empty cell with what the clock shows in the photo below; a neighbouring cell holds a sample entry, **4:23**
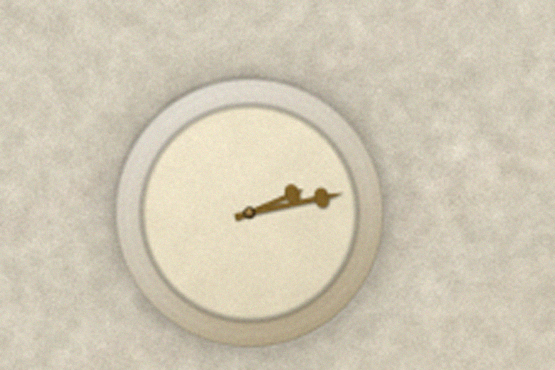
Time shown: **2:13**
